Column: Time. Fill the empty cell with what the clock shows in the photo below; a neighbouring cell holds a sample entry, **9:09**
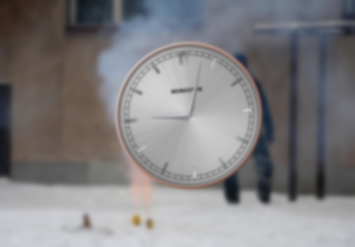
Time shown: **9:03**
